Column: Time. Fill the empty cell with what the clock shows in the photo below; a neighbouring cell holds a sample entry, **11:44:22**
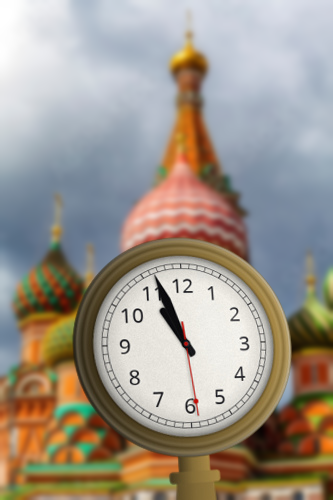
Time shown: **10:56:29**
